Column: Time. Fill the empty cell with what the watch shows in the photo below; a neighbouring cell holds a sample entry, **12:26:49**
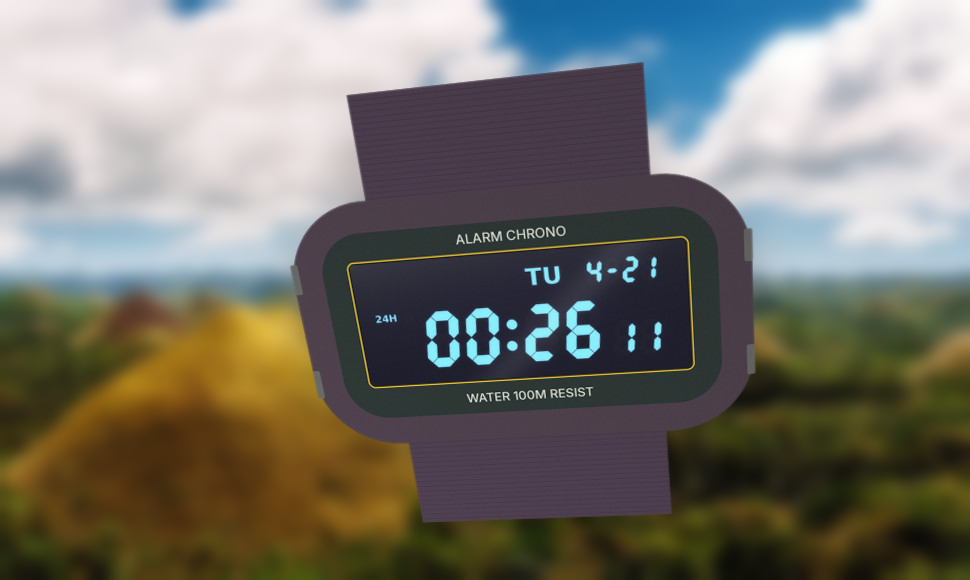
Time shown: **0:26:11**
